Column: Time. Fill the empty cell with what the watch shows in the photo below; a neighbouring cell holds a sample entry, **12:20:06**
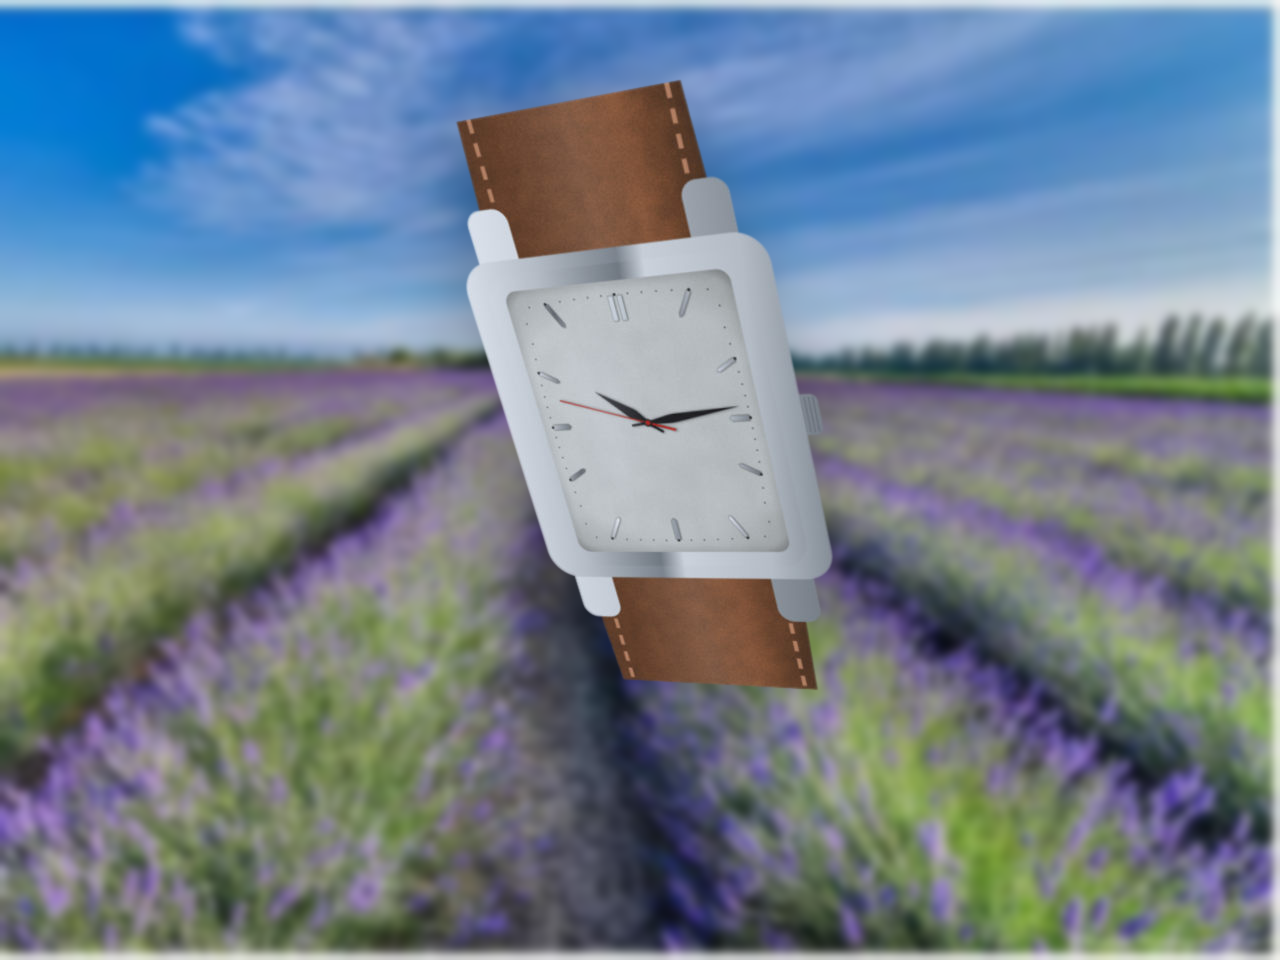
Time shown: **10:13:48**
